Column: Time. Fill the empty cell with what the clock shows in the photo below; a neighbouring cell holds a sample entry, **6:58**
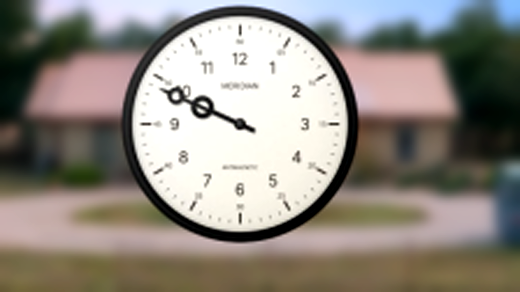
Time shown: **9:49**
